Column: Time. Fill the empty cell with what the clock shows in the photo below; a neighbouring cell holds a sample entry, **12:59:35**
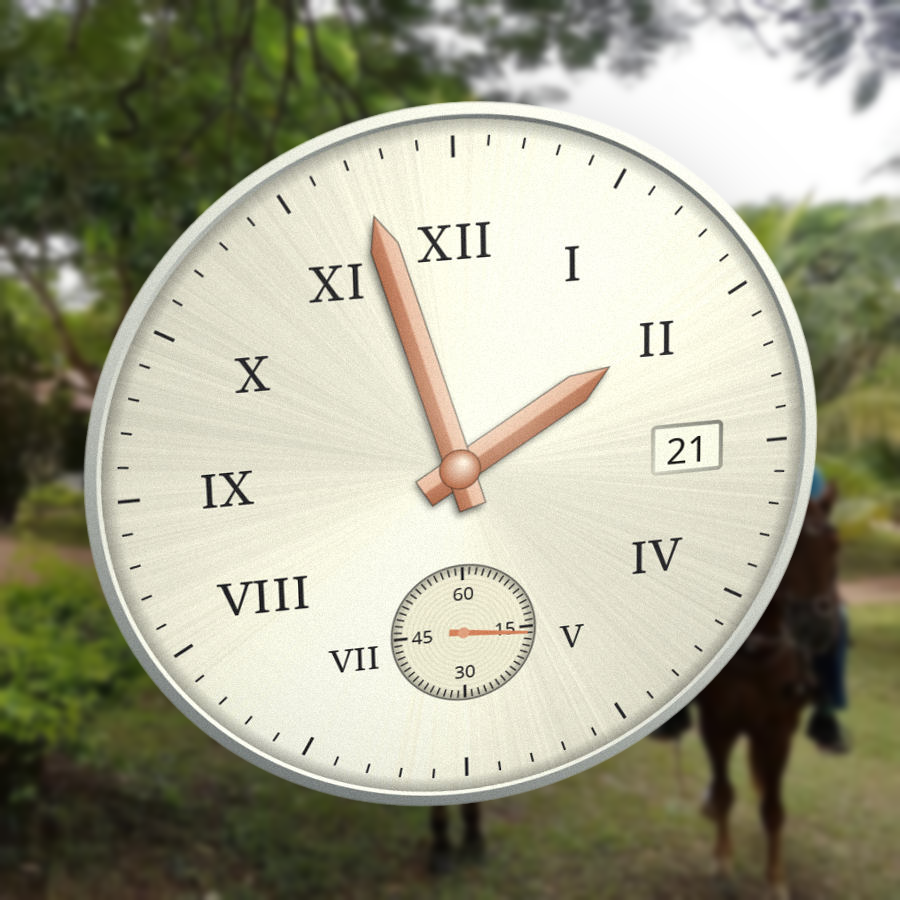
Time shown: **1:57:16**
